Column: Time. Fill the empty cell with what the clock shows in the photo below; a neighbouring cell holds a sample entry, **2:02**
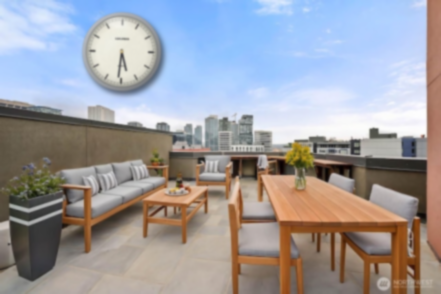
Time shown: **5:31**
